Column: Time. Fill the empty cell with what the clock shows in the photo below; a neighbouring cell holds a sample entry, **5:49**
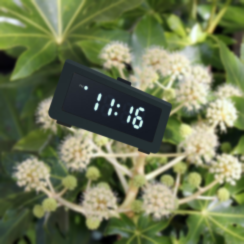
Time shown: **11:16**
